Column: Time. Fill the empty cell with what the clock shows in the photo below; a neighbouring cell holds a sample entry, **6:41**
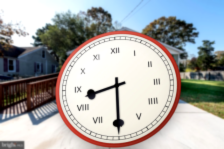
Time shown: **8:30**
